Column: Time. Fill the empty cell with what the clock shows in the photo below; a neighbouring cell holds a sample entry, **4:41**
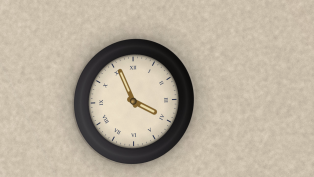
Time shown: **3:56**
